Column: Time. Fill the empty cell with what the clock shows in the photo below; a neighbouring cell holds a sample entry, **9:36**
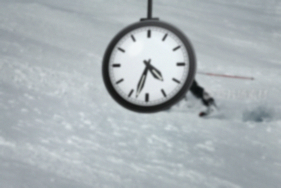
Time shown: **4:33**
